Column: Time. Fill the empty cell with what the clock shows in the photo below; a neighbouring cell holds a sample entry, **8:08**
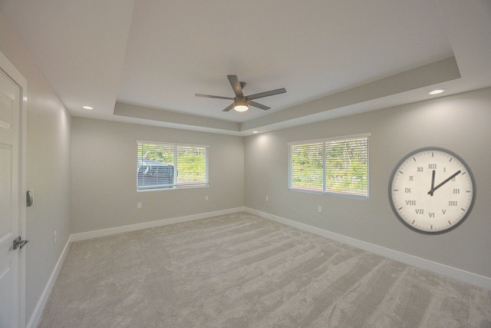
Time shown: **12:09**
